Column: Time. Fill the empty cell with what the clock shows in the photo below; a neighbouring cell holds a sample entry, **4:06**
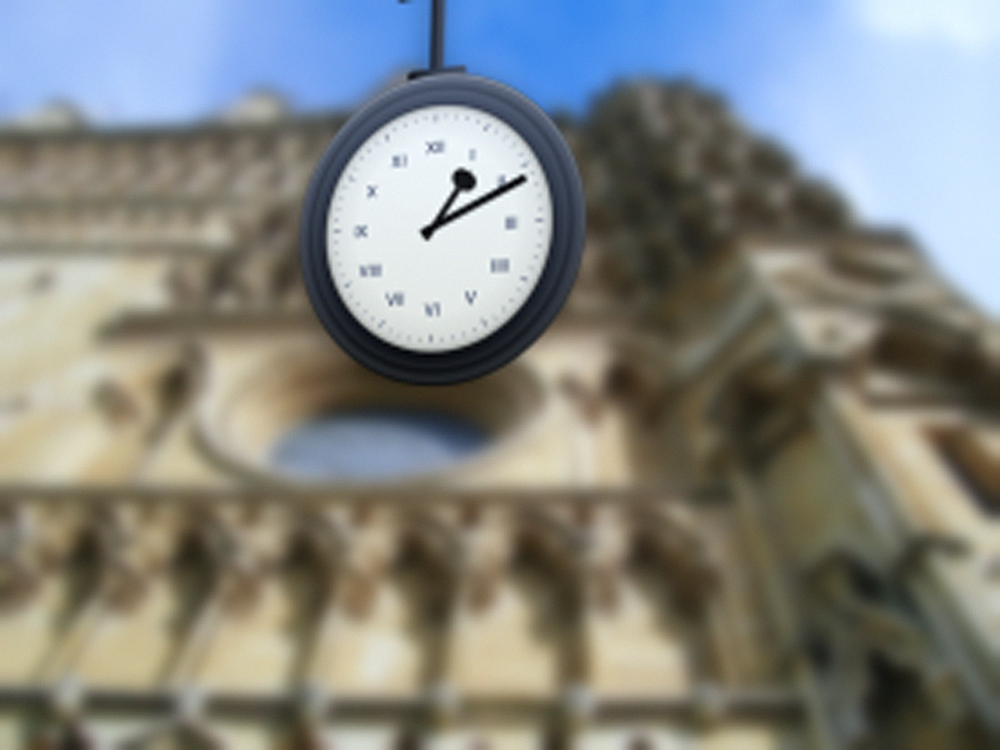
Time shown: **1:11**
